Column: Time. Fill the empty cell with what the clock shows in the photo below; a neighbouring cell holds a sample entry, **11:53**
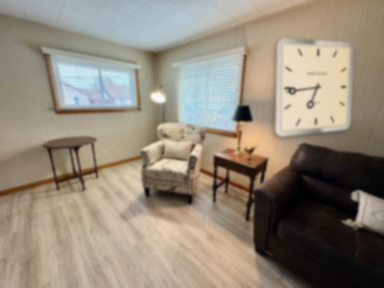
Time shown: **6:44**
